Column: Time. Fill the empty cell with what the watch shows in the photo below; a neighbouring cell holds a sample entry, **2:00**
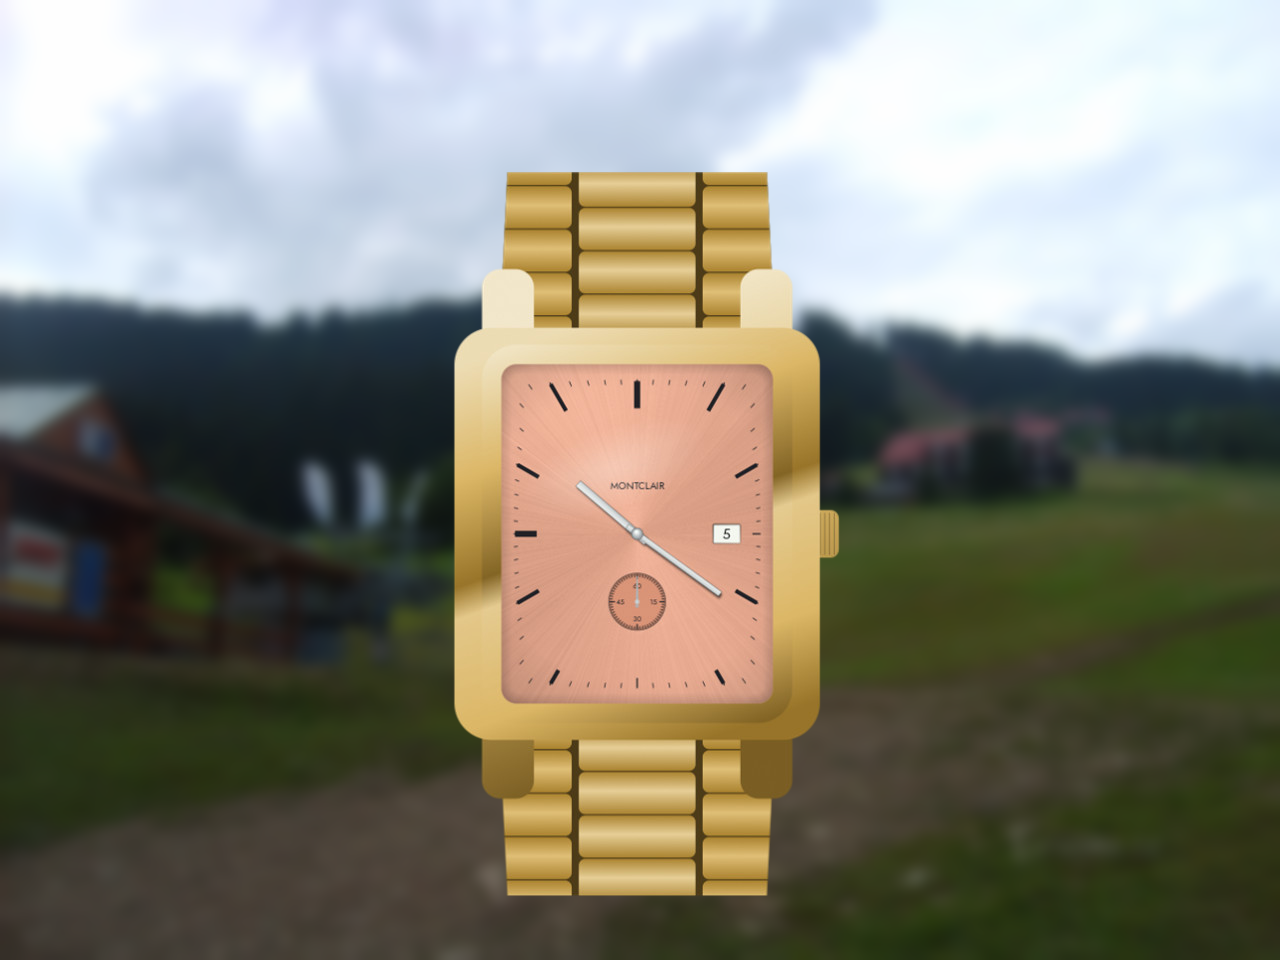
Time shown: **10:21**
